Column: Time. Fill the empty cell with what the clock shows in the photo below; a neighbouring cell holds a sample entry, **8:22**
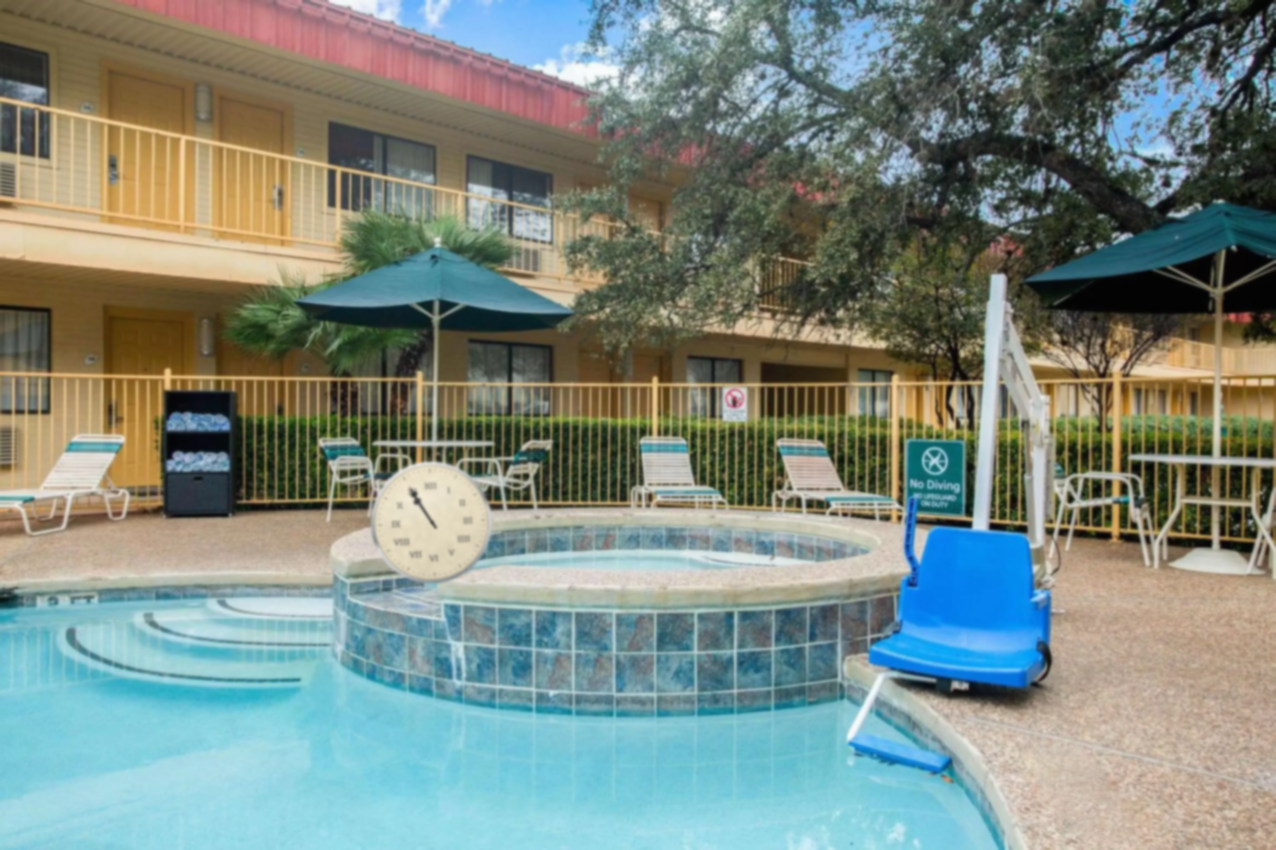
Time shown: **10:55**
